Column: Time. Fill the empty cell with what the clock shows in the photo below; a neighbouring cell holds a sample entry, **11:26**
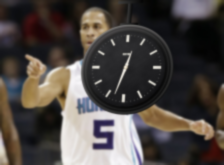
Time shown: **12:33**
